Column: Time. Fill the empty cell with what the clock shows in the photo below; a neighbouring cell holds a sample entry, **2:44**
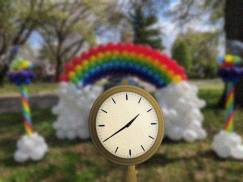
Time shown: **1:40**
